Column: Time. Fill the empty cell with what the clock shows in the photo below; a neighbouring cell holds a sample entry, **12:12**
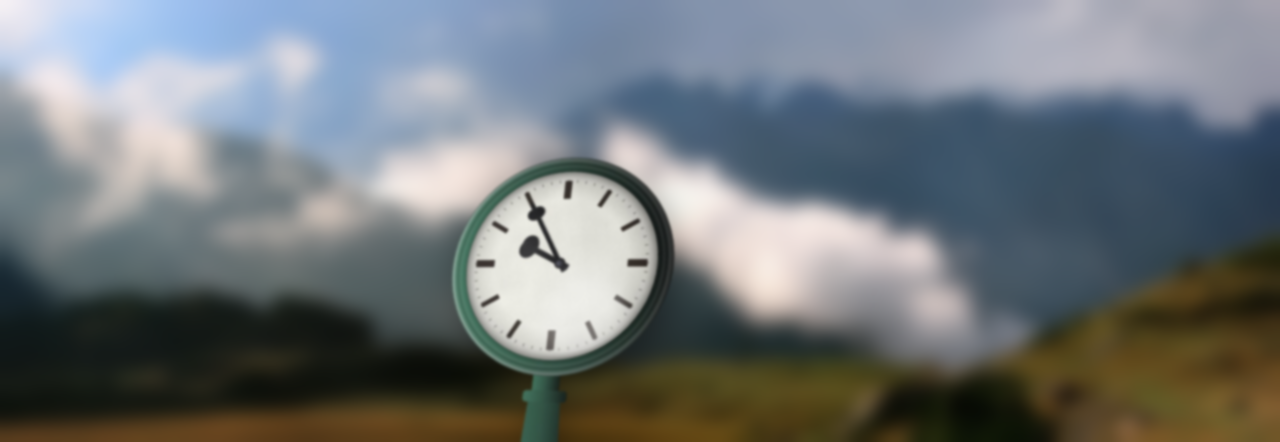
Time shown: **9:55**
